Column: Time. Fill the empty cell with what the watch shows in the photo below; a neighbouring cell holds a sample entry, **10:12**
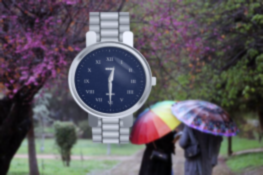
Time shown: **12:30**
